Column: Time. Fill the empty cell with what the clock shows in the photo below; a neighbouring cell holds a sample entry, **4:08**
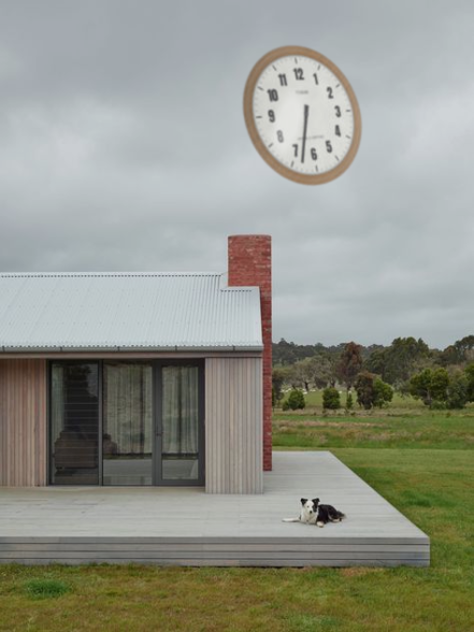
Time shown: **6:33**
